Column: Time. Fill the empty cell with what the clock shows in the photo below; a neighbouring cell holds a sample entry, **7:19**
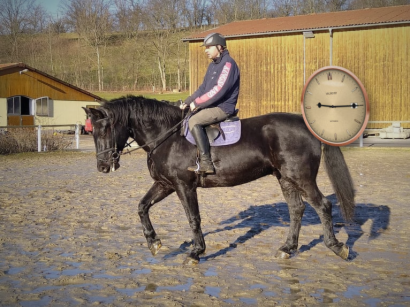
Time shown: **9:15**
